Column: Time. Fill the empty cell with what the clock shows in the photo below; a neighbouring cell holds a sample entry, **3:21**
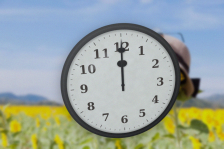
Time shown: **12:00**
